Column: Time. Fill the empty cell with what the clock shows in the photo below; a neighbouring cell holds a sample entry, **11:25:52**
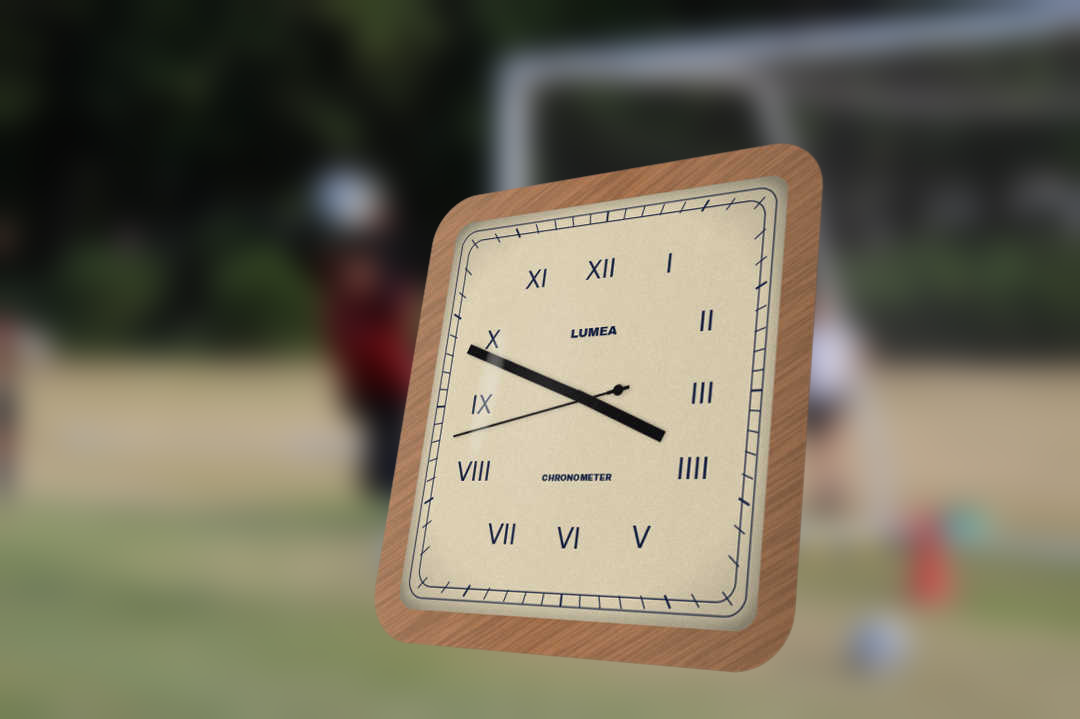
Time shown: **3:48:43**
